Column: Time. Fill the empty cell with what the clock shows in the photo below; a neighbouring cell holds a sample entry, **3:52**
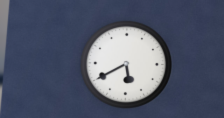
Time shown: **5:40**
